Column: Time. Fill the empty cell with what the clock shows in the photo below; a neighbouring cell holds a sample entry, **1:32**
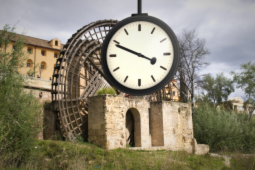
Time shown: **3:49**
